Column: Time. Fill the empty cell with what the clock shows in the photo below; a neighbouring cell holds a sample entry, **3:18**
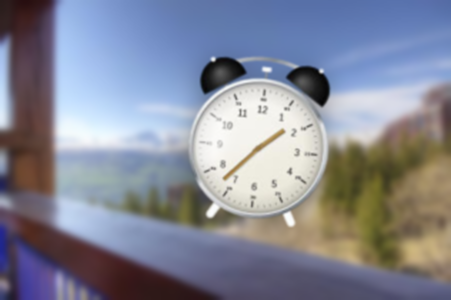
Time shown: **1:37**
